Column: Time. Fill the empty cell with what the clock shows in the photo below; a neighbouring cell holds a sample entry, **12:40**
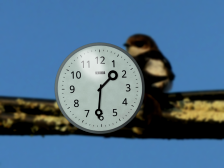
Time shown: **1:31**
